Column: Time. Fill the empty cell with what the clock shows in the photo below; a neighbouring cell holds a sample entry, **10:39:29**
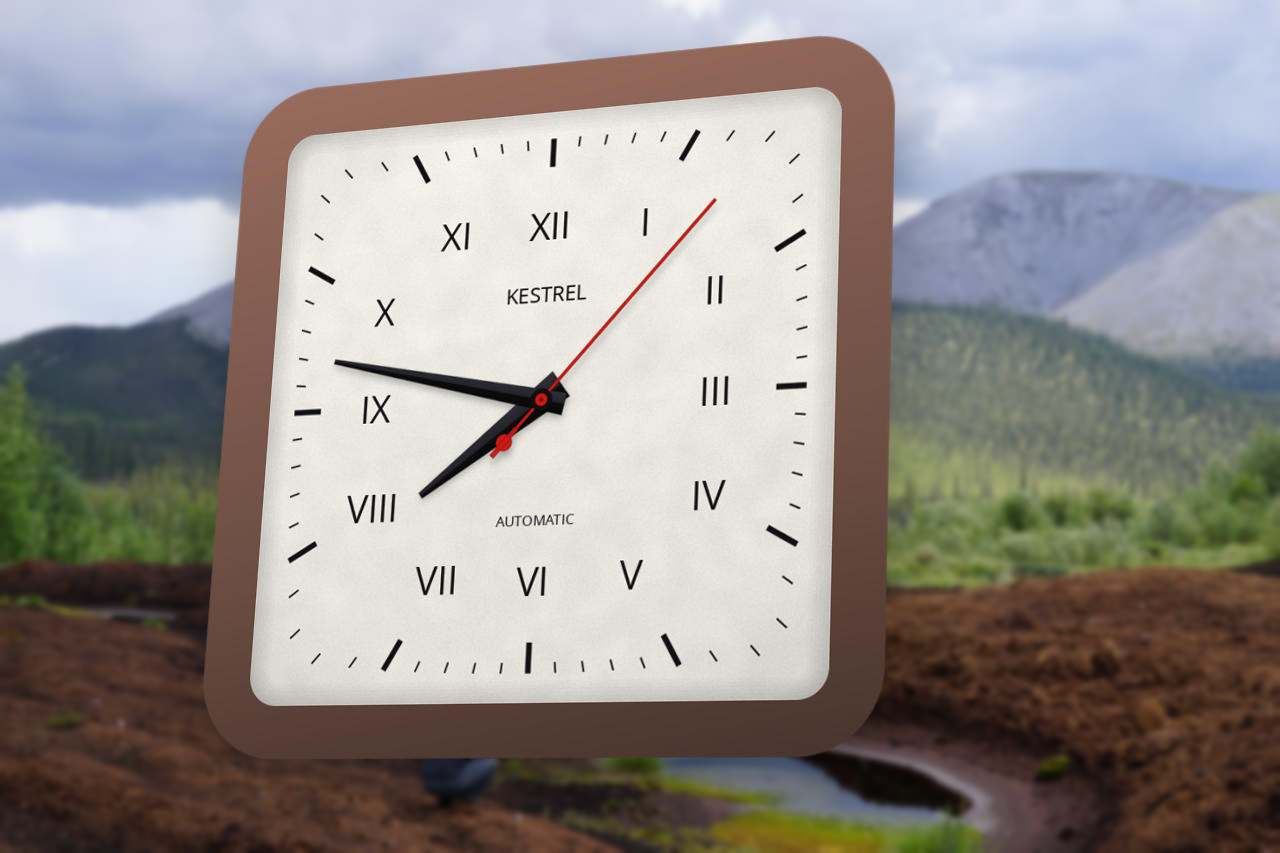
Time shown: **7:47:07**
